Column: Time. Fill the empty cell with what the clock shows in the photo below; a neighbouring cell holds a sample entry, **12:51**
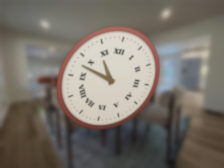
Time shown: **10:48**
